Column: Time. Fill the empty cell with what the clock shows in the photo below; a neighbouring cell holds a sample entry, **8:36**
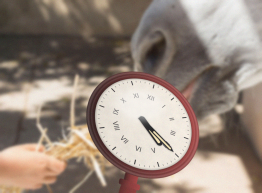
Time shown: **4:20**
